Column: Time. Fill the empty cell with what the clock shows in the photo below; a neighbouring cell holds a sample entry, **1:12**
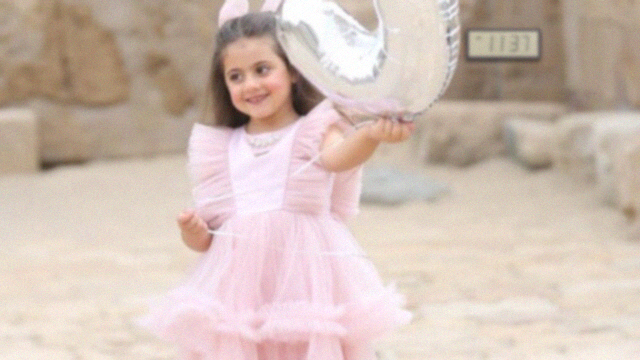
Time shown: **11:37**
